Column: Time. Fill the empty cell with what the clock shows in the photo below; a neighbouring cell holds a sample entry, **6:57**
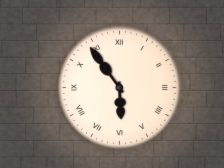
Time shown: **5:54**
